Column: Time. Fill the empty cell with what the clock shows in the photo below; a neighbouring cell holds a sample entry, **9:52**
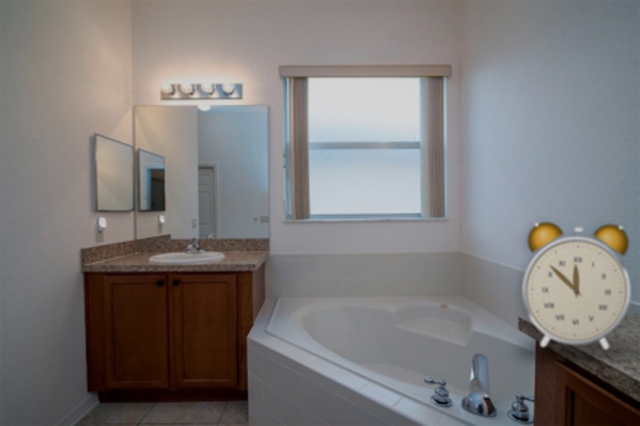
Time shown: **11:52**
